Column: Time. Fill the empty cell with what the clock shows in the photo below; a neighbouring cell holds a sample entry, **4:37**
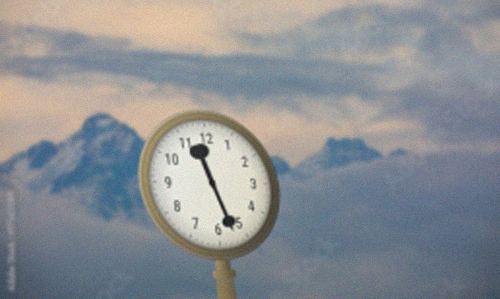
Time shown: **11:27**
